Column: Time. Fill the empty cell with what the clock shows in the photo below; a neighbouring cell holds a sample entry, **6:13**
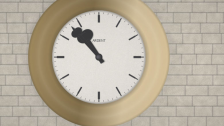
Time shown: **10:53**
